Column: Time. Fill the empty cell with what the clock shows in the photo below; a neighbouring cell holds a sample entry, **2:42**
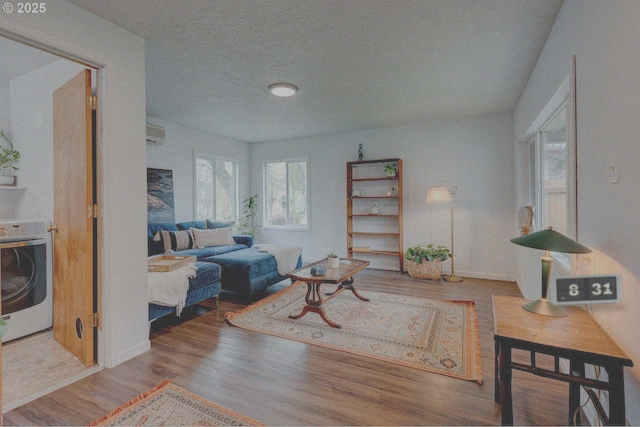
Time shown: **8:31**
